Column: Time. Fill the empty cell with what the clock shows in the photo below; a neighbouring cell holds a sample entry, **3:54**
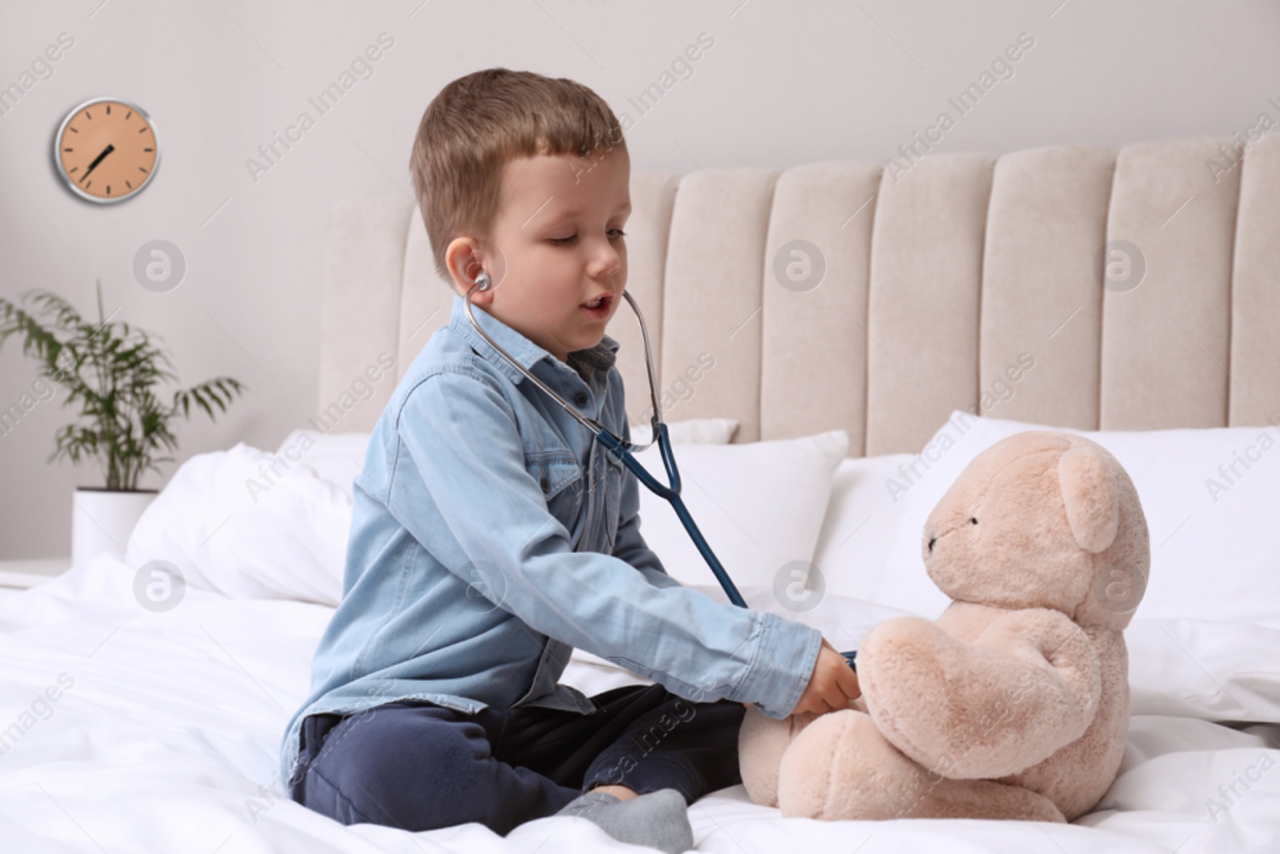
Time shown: **7:37**
